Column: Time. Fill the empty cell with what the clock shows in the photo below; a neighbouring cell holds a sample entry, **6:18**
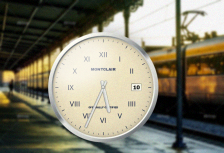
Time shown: **5:34**
